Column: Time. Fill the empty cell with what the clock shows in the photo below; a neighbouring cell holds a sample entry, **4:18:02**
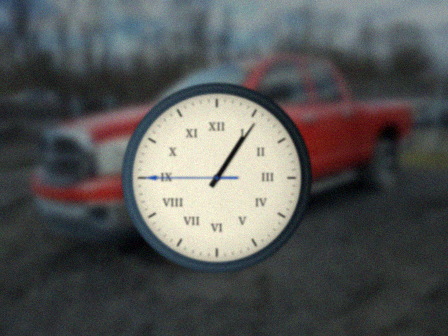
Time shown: **1:05:45**
